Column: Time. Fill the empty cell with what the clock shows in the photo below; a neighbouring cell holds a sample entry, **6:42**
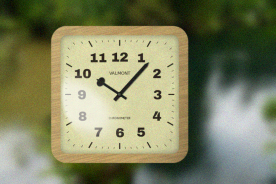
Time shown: **10:07**
